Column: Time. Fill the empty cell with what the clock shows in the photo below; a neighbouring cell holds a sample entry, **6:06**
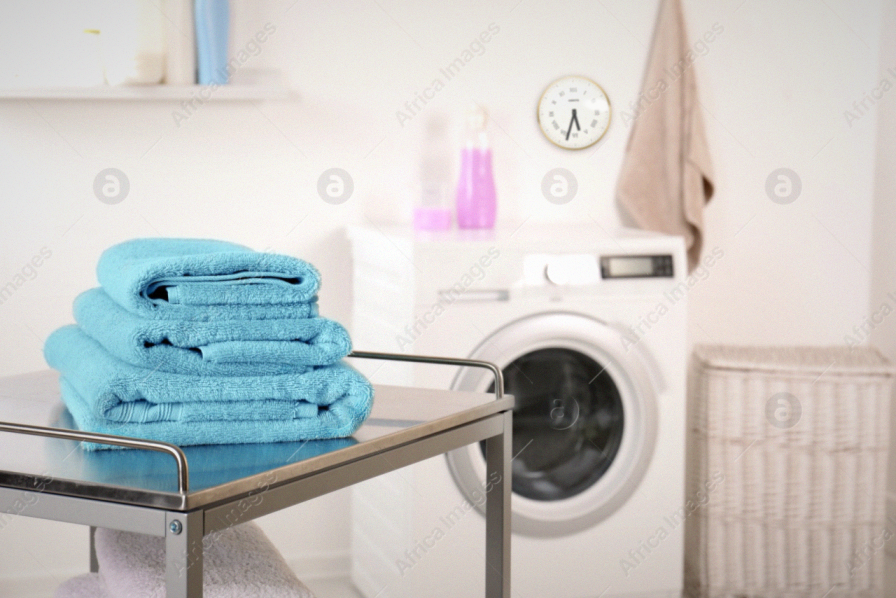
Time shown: **5:33**
